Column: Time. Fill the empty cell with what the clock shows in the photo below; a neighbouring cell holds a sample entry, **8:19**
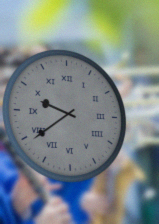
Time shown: **9:39**
